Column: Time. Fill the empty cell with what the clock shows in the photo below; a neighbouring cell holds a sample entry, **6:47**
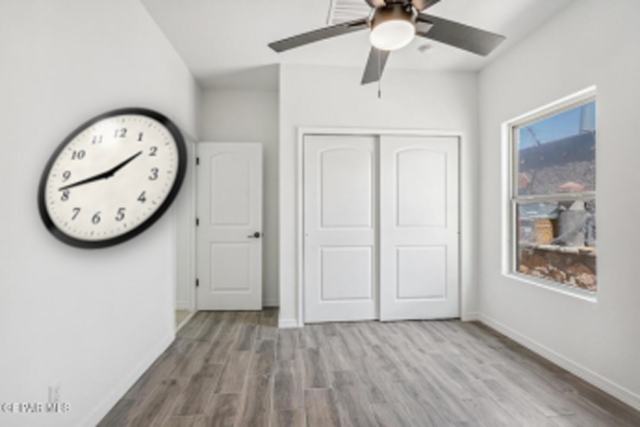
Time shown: **1:42**
